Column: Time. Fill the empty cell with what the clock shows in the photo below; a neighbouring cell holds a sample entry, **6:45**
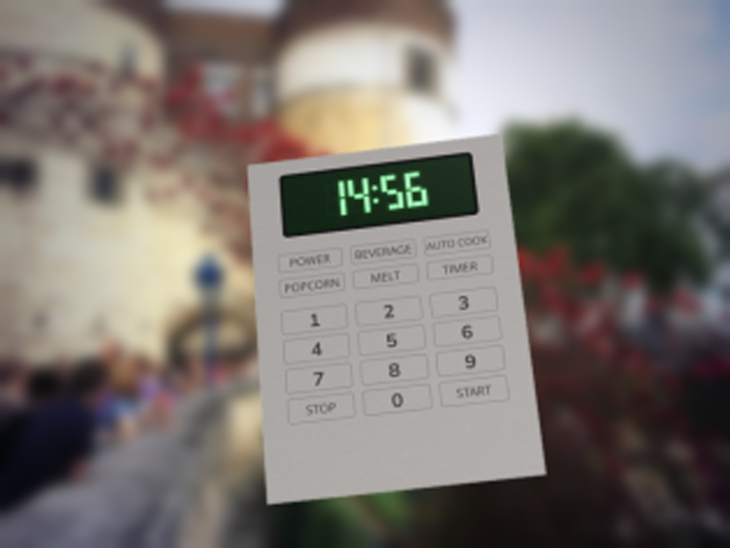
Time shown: **14:56**
